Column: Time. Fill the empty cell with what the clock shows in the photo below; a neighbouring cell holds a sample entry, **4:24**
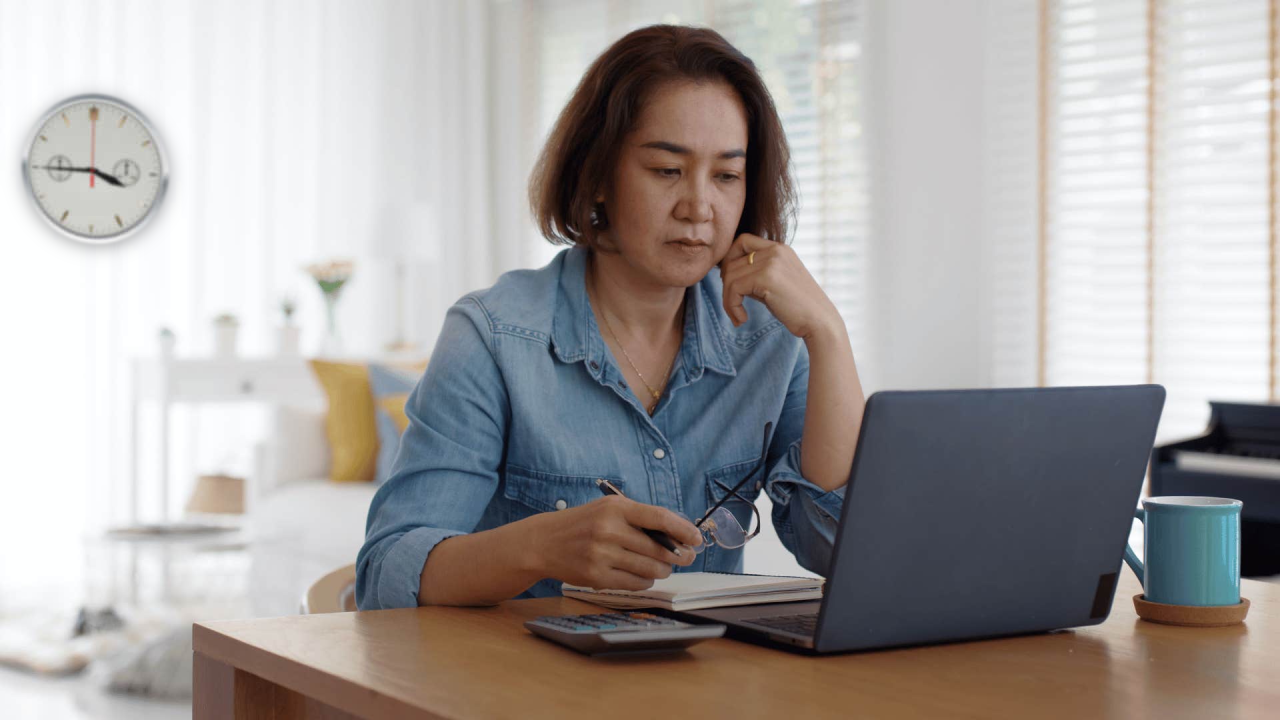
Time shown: **3:45**
